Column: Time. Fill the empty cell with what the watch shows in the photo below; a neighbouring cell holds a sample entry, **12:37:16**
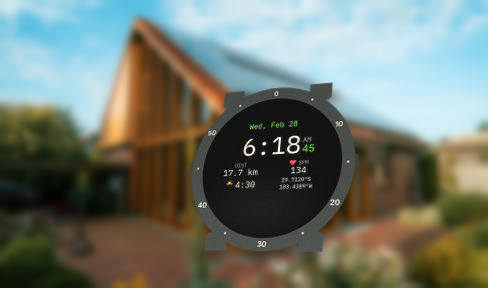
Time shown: **6:18:45**
